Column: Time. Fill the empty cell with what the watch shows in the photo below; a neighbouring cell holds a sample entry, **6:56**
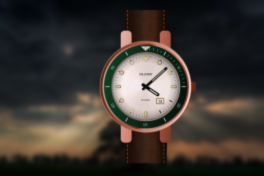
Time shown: **4:08**
